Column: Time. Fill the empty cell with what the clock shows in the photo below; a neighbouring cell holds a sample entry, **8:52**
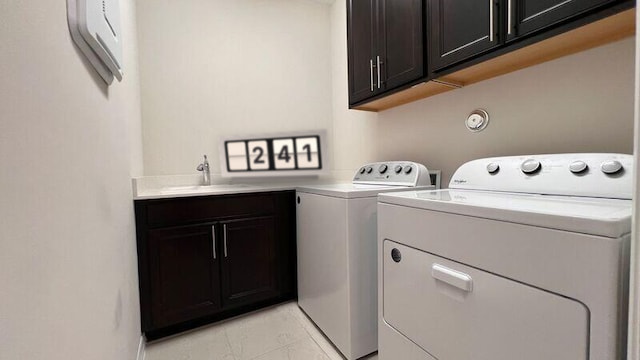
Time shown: **2:41**
